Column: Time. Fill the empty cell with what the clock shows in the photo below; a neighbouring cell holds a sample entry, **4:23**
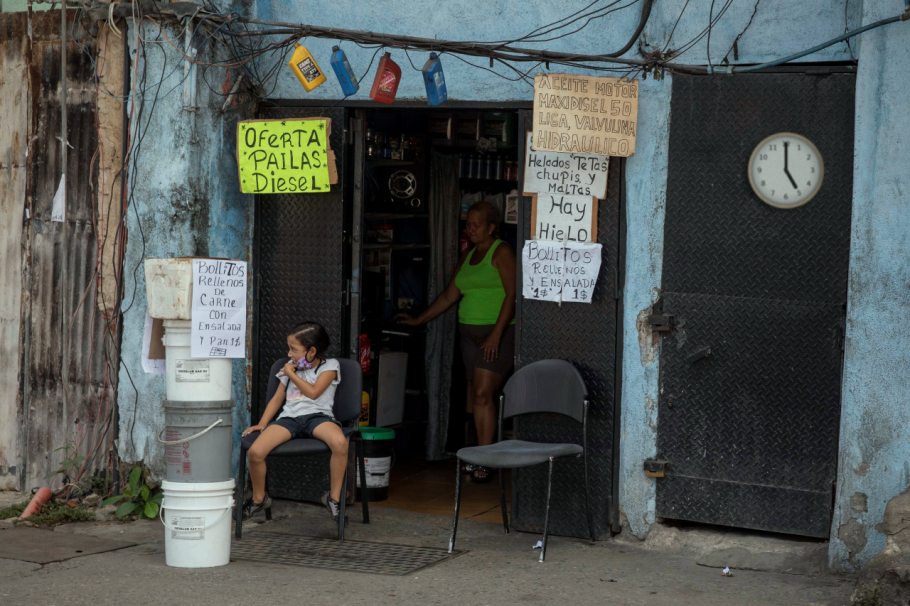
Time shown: **5:00**
